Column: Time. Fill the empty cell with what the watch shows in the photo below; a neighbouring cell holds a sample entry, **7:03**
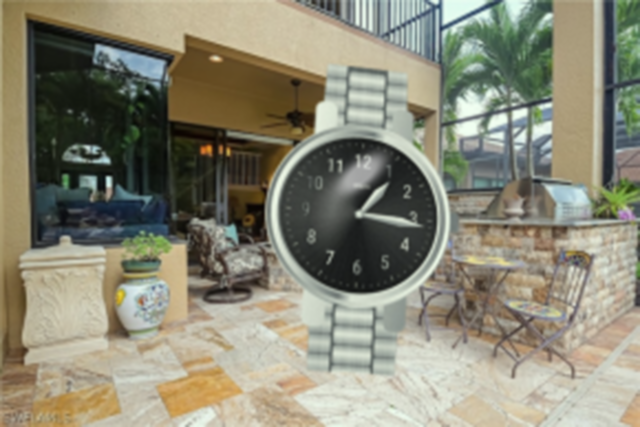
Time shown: **1:16**
